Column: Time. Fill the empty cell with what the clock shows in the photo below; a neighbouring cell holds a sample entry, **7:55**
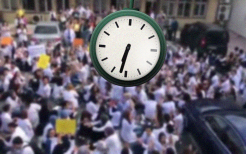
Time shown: **6:32**
